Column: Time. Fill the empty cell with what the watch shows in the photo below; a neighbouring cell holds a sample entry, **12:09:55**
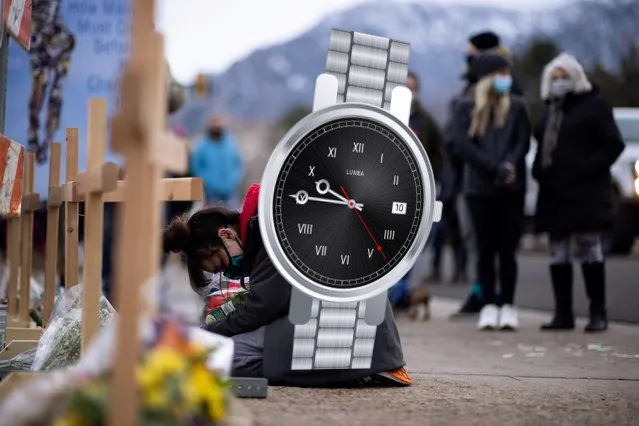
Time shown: **9:45:23**
